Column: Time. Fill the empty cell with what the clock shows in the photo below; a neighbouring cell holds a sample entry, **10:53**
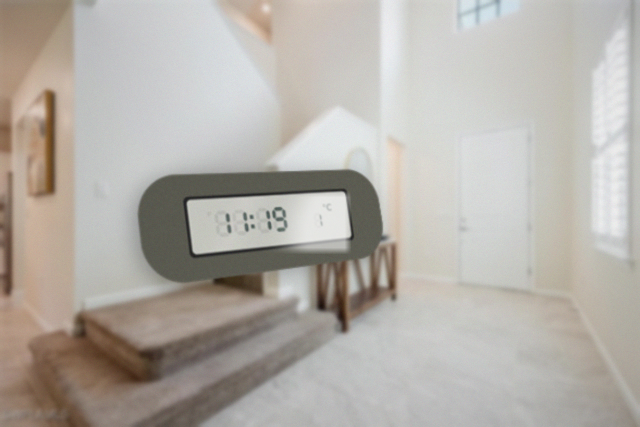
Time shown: **11:19**
